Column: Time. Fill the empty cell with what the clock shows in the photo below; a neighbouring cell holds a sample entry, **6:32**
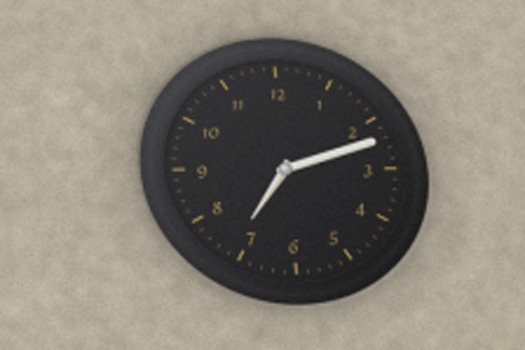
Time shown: **7:12**
